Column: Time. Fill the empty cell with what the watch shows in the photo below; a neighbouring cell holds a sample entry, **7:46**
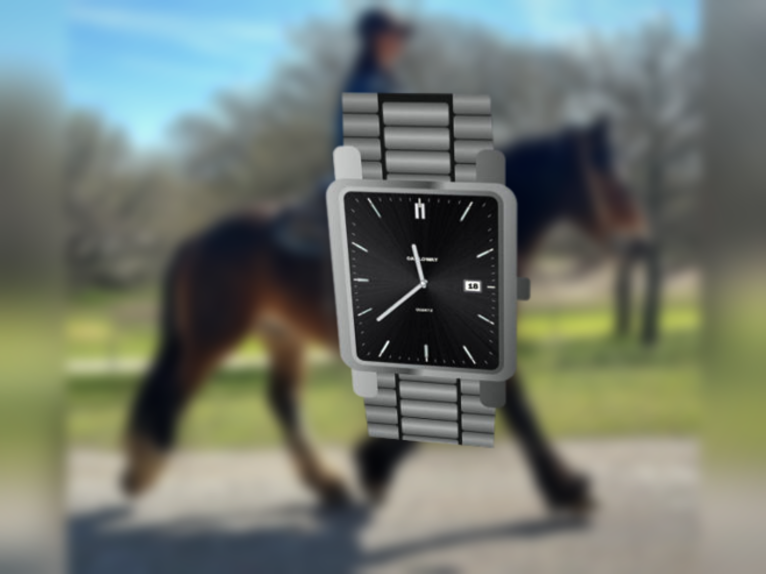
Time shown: **11:38**
